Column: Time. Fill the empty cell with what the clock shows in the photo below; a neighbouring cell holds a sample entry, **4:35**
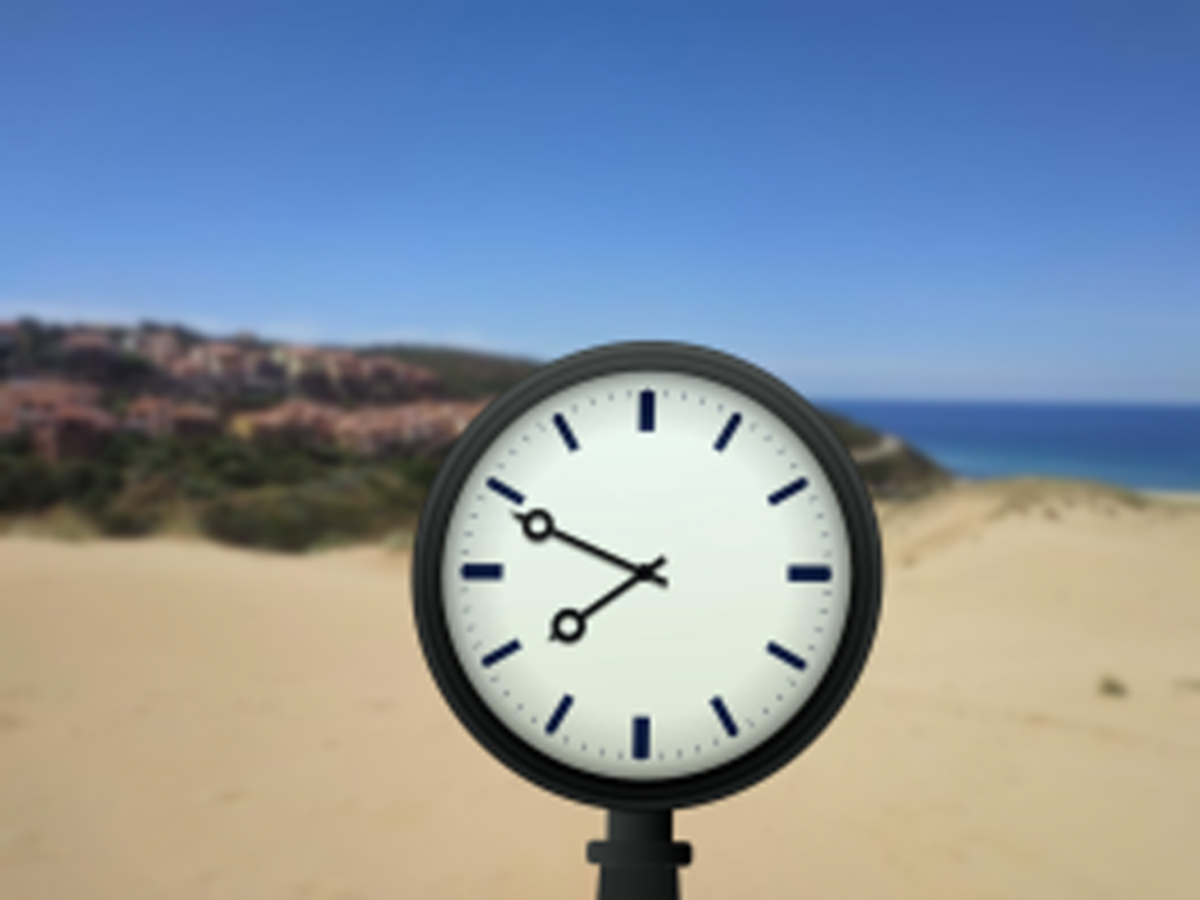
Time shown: **7:49**
